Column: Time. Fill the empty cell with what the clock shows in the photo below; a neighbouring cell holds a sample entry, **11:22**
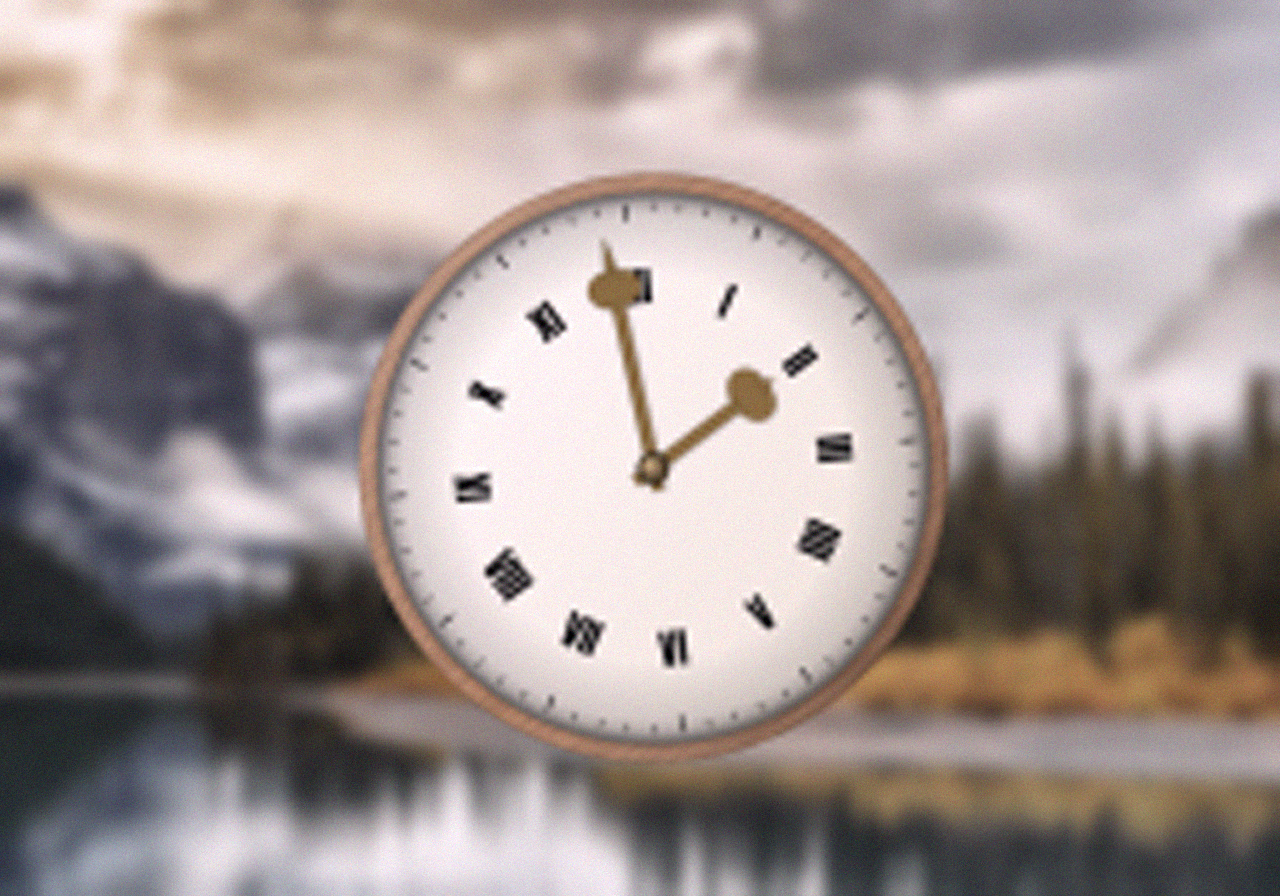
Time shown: **1:59**
